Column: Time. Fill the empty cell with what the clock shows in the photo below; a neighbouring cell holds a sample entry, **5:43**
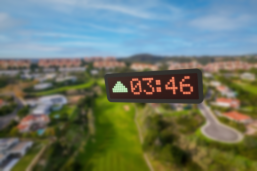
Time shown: **3:46**
